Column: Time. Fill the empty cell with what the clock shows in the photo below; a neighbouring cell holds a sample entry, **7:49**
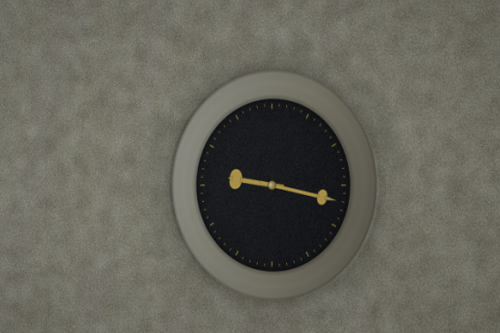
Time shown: **9:17**
